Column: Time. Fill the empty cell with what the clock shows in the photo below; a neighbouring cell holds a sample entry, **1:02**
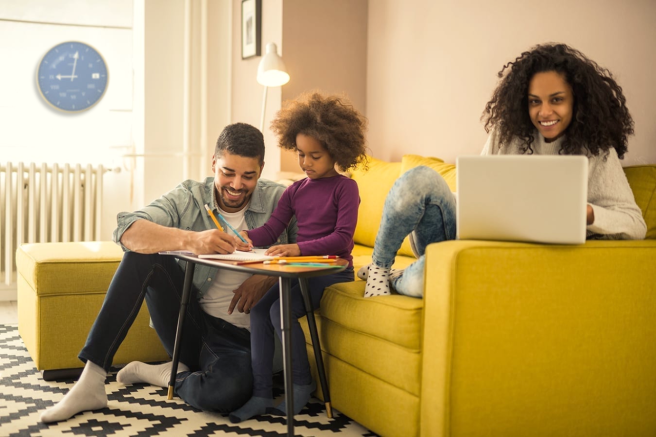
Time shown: **9:02**
